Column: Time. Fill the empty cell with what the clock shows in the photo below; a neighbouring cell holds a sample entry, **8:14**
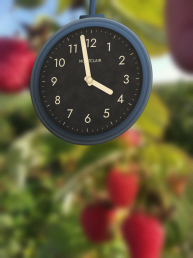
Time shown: **3:58**
